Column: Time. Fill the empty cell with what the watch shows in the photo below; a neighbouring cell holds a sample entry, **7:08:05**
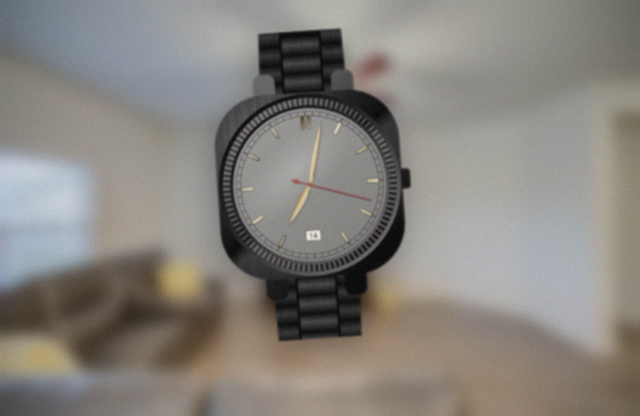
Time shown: **7:02:18**
